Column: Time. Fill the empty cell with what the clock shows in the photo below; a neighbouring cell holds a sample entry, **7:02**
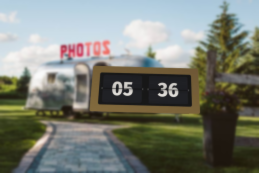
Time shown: **5:36**
